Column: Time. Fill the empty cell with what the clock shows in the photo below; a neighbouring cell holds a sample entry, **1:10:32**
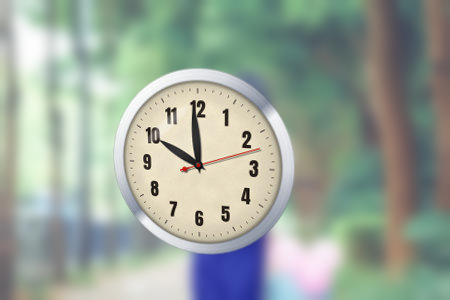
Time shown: **9:59:12**
